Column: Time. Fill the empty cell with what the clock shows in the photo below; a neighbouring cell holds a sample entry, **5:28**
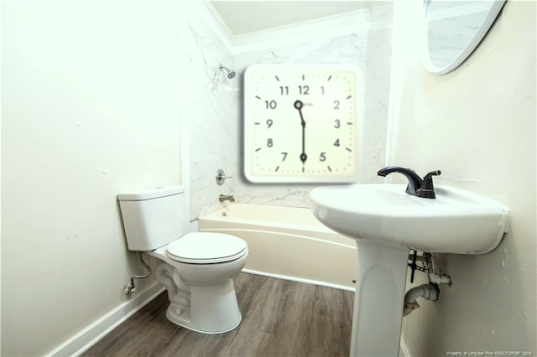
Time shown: **11:30**
